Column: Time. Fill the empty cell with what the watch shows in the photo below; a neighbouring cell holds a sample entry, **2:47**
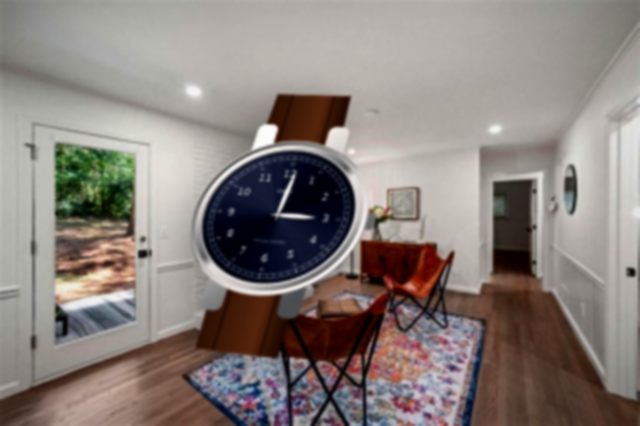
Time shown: **3:01**
